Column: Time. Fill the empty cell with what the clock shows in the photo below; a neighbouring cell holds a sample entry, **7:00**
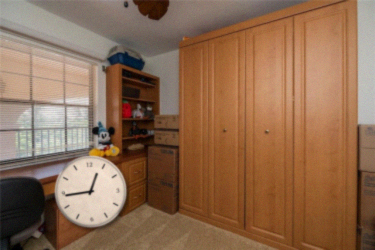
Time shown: **12:44**
